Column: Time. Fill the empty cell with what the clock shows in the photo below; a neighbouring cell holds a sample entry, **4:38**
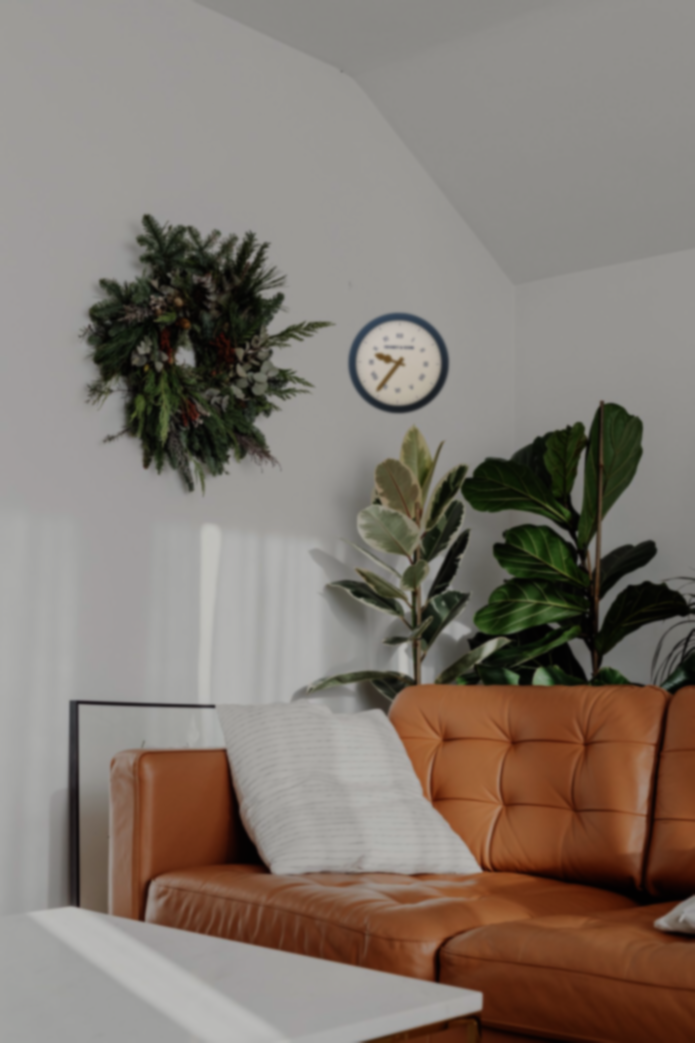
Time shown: **9:36**
